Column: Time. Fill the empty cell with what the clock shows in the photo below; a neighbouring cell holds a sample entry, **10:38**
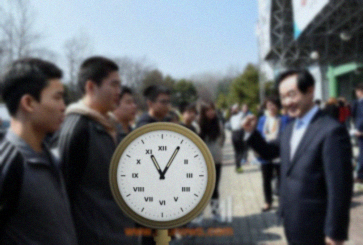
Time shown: **11:05**
